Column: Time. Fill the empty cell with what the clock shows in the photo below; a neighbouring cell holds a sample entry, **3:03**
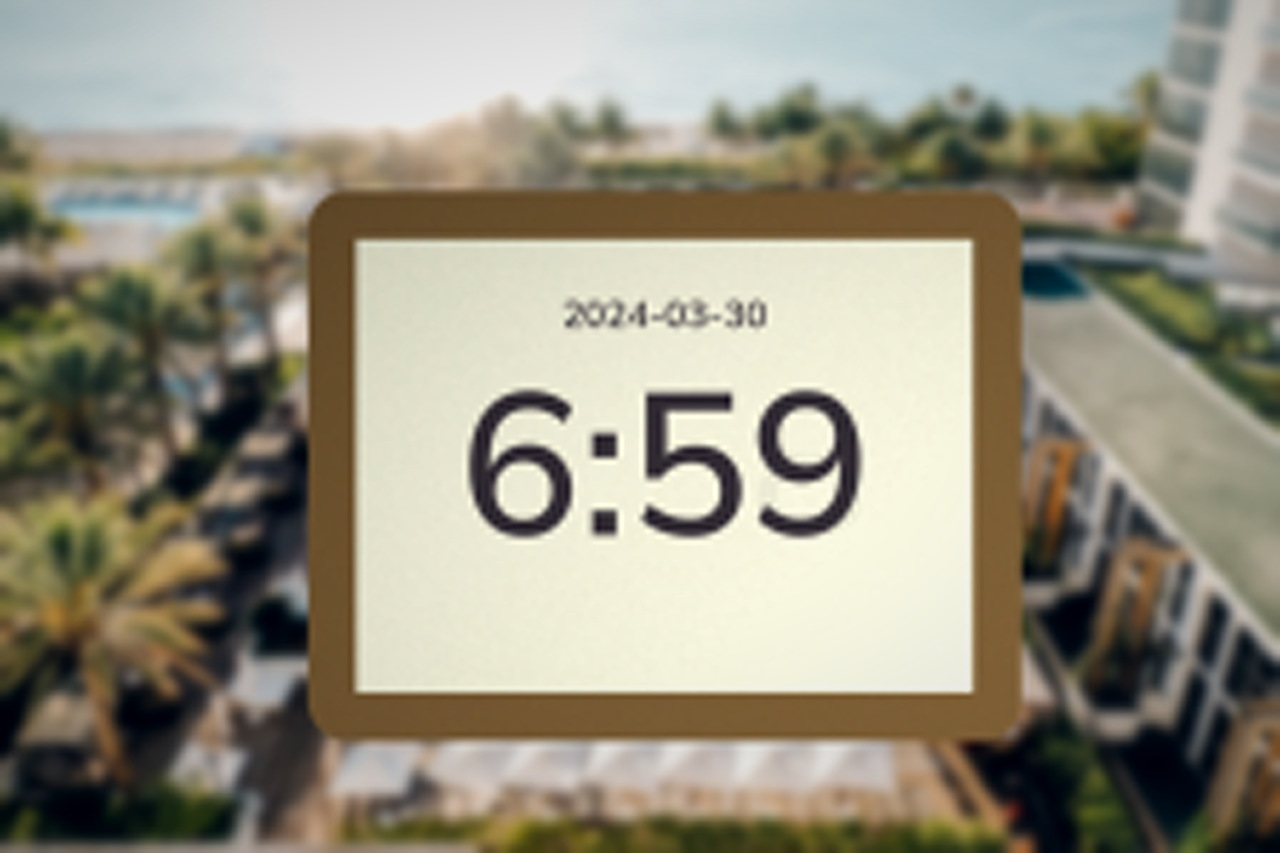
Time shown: **6:59**
